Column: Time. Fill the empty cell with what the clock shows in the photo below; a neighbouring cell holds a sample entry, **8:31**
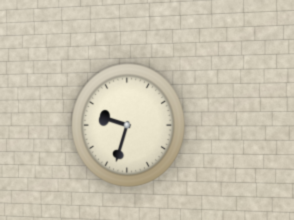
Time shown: **9:33**
